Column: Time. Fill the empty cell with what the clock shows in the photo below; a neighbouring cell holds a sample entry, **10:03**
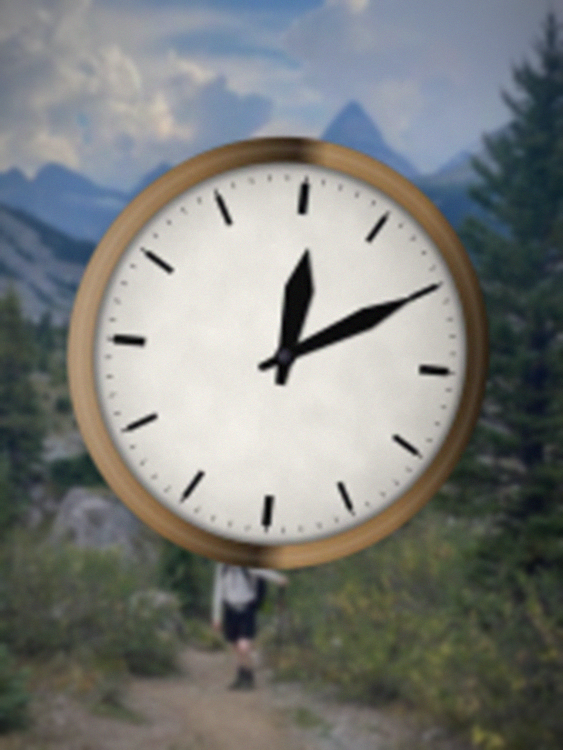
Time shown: **12:10**
